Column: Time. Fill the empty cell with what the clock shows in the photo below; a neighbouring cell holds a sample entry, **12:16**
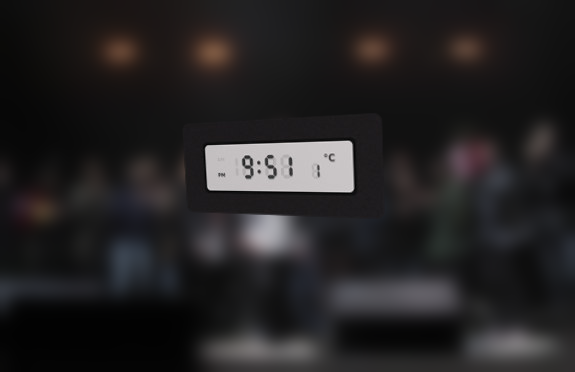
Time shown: **9:51**
